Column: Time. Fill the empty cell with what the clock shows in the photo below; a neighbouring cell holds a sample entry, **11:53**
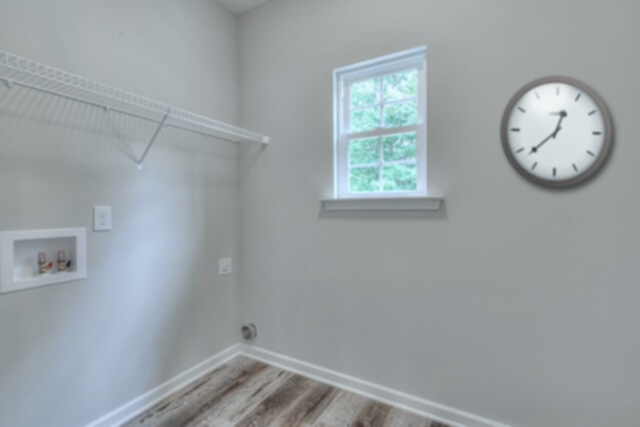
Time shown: **12:38**
